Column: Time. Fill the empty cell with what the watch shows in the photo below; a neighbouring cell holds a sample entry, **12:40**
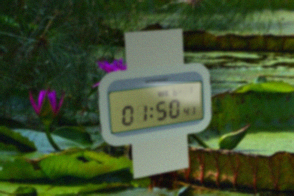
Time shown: **1:50**
